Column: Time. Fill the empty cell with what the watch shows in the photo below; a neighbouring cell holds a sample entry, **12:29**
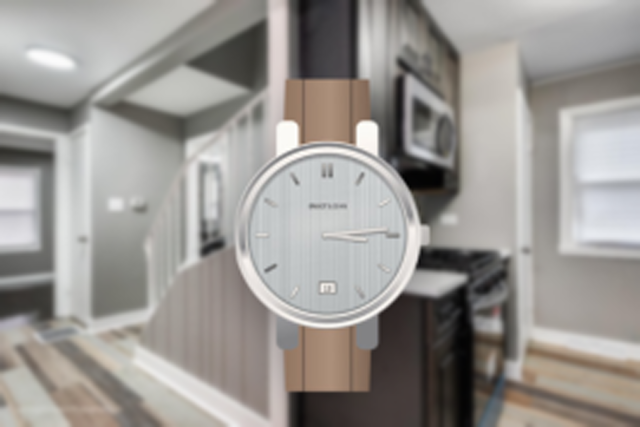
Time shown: **3:14**
